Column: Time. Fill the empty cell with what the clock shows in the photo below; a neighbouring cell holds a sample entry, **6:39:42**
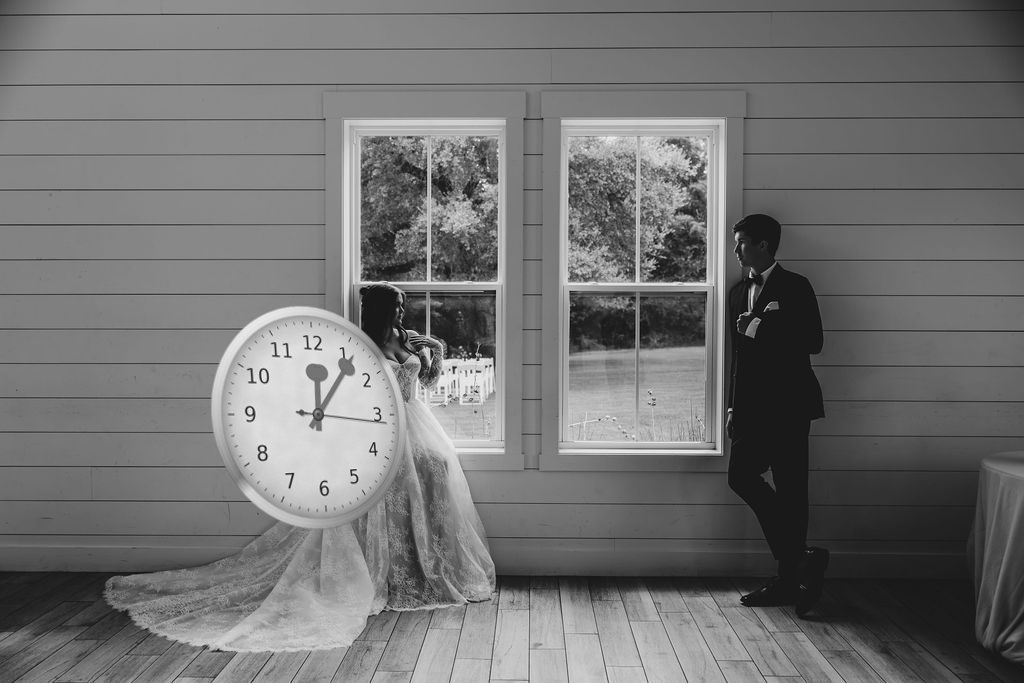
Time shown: **12:06:16**
